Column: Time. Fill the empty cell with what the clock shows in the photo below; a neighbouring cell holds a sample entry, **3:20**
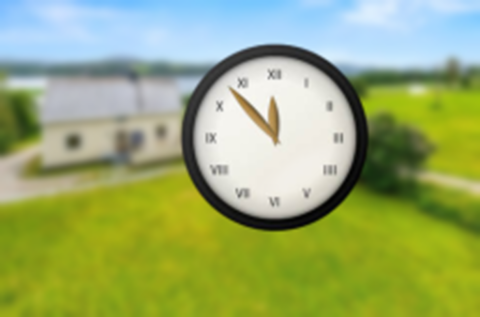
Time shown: **11:53**
